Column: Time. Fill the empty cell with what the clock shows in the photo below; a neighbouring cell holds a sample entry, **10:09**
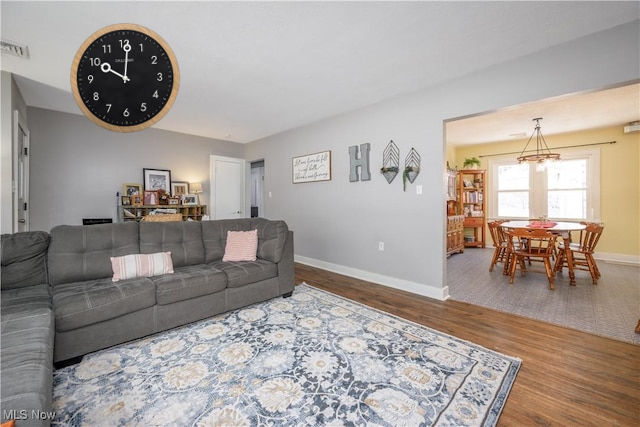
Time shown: **10:01**
